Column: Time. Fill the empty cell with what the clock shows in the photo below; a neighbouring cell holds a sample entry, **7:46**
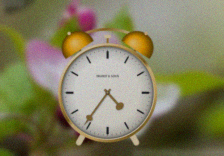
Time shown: **4:36**
